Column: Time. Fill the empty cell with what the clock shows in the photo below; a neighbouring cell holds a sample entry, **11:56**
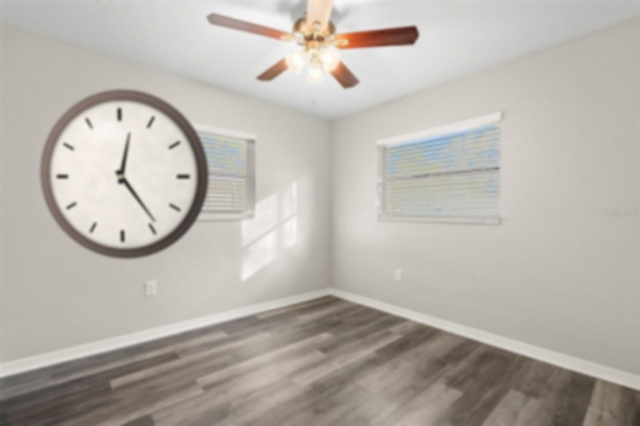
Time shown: **12:24**
